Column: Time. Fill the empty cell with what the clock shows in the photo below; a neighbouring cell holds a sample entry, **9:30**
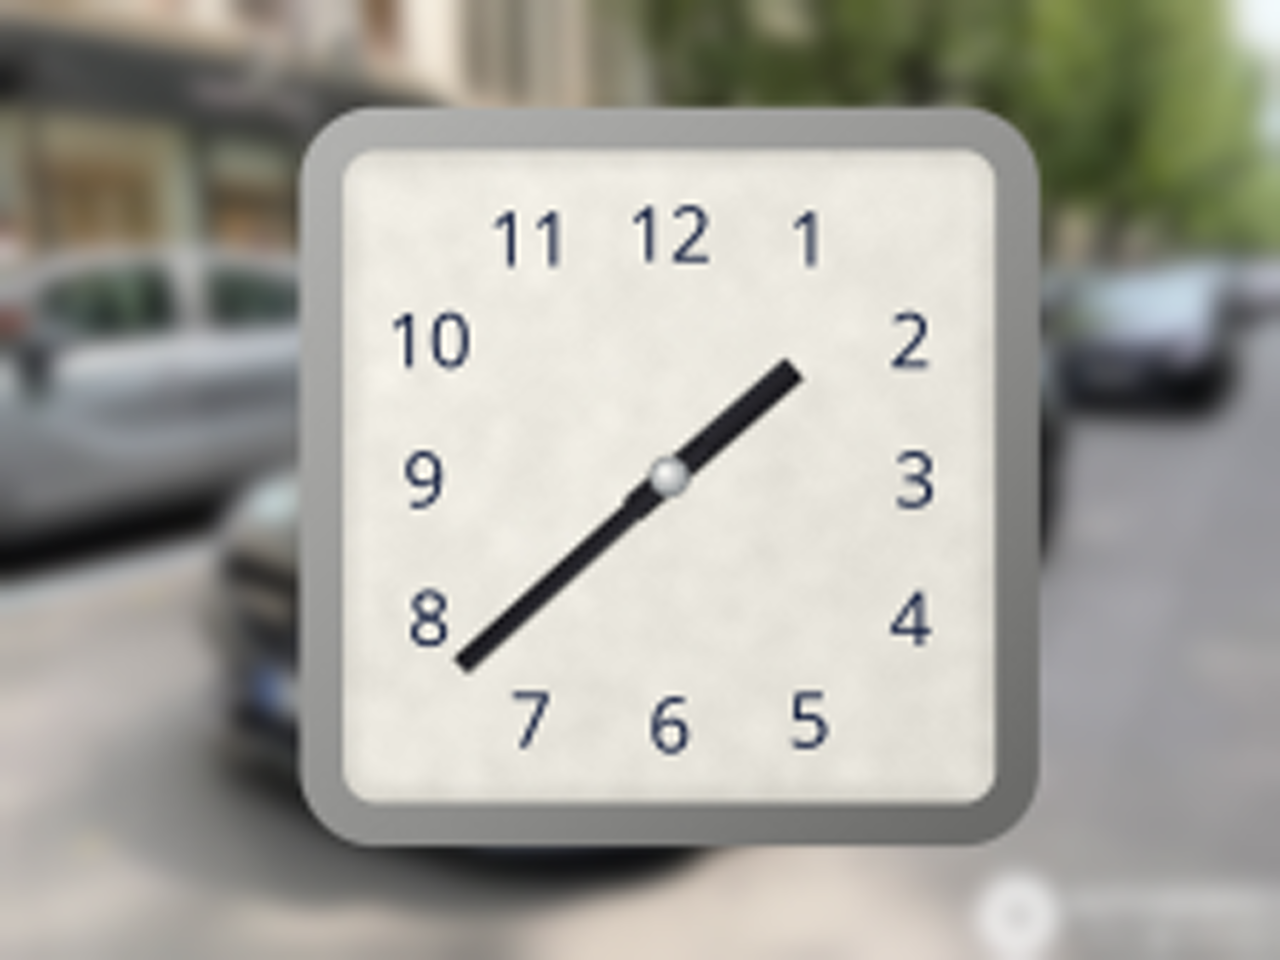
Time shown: **1:38**
